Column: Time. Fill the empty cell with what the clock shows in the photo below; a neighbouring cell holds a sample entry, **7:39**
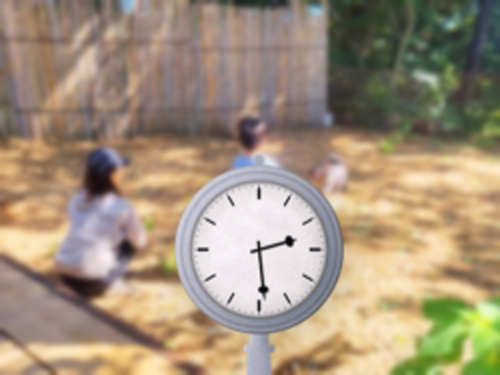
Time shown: **2:29**
